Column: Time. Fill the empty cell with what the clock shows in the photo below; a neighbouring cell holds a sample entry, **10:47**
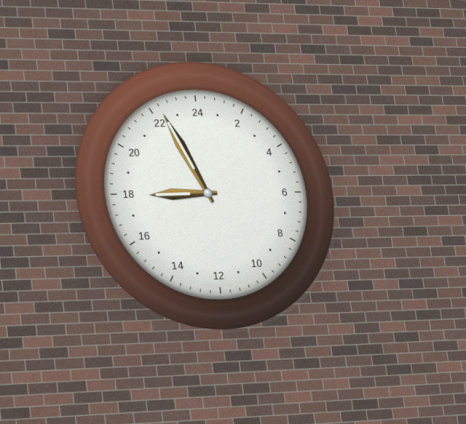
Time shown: **17:56**
